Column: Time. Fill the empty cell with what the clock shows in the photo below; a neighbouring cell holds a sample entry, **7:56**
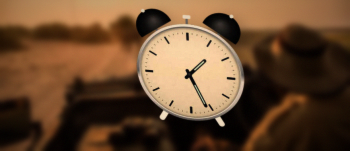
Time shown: **1:26**
